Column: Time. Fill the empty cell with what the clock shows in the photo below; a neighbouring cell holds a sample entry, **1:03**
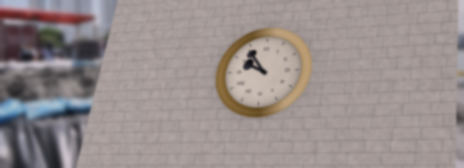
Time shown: **9:54**
